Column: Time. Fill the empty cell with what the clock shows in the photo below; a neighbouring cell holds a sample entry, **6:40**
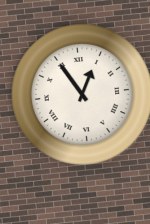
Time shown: **12:55**
